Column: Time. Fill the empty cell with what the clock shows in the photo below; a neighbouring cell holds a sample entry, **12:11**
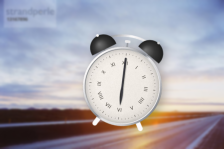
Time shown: **6:00**
